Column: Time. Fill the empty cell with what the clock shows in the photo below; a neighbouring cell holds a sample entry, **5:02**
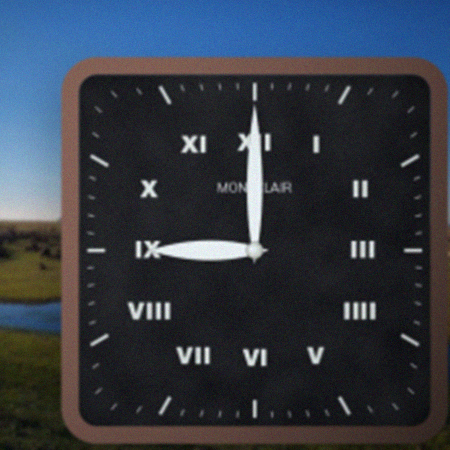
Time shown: **9:00**
